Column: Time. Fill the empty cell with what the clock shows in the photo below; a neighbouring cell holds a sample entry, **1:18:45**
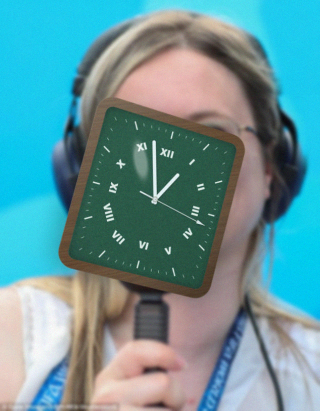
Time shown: **12:57:17**
